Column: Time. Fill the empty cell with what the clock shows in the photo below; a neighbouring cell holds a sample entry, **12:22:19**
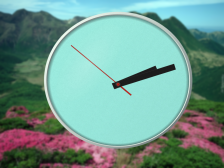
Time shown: **2:11:52**
